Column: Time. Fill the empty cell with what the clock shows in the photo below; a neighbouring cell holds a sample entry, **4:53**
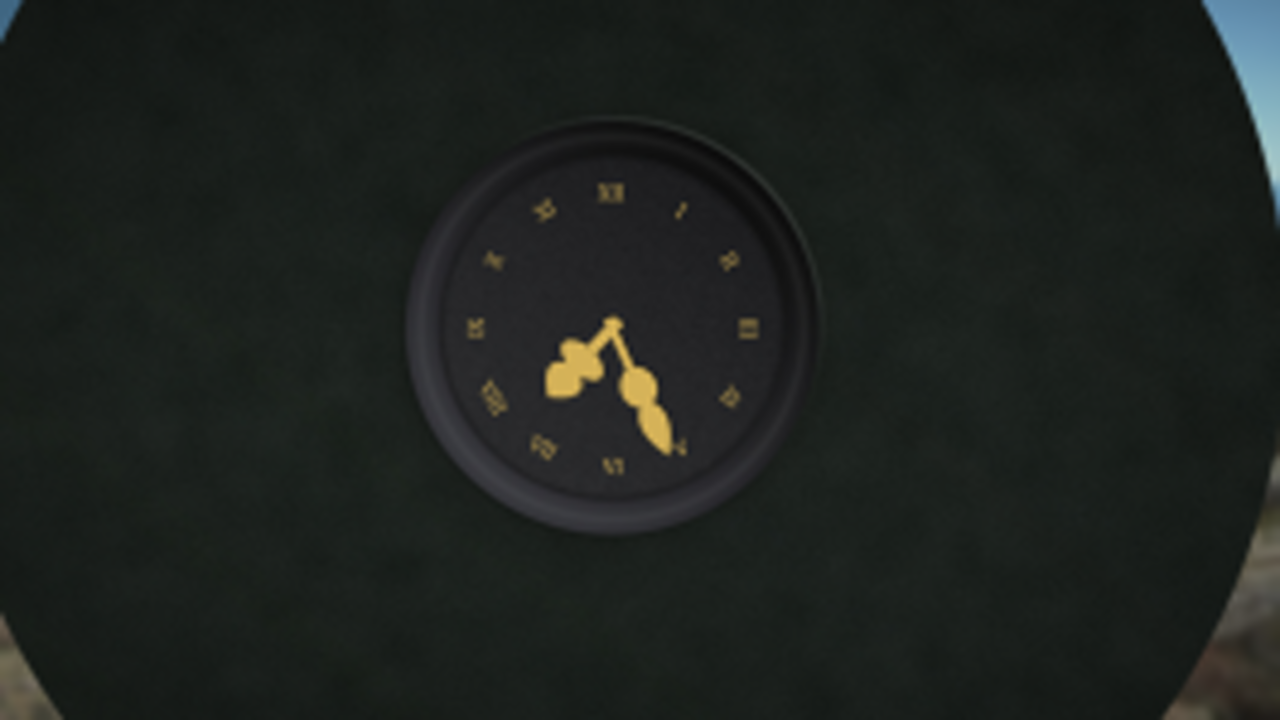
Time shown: **7:26**
